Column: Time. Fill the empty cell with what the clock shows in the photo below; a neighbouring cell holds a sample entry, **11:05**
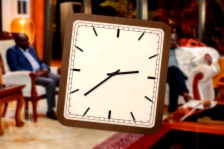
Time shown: **2:38**
